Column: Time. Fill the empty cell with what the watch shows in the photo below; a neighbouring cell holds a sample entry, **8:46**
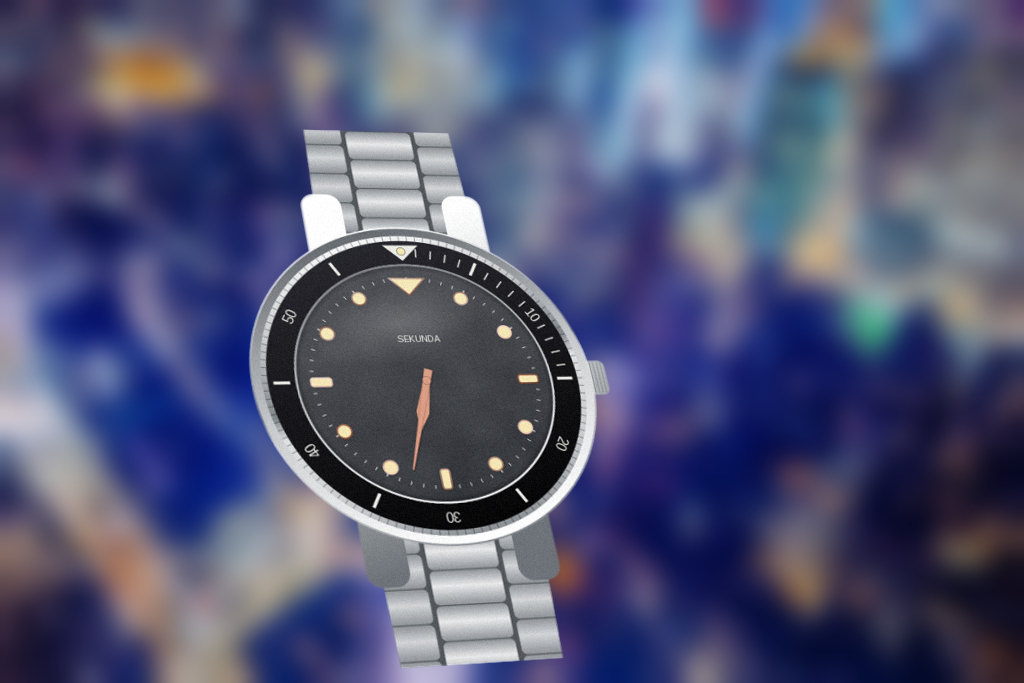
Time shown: **6:33**
